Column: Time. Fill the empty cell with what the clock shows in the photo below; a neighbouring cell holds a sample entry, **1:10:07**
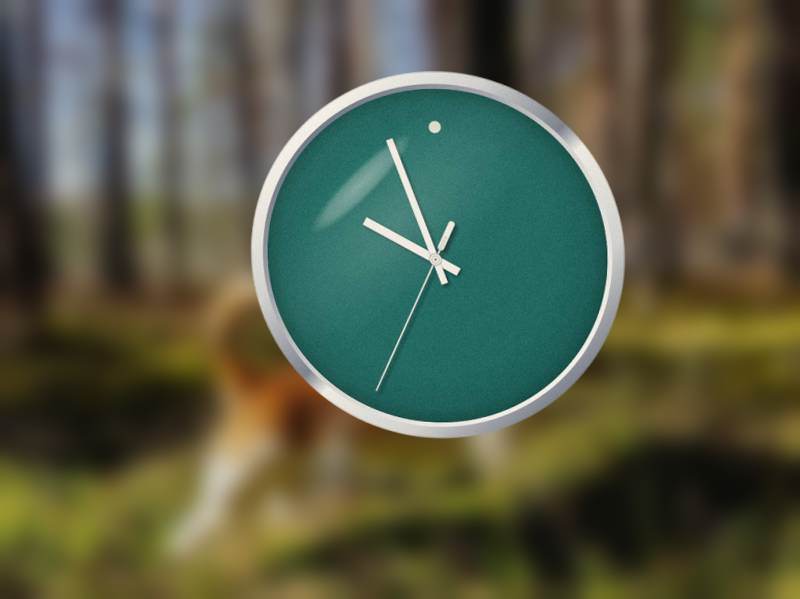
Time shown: **9:56:34**
